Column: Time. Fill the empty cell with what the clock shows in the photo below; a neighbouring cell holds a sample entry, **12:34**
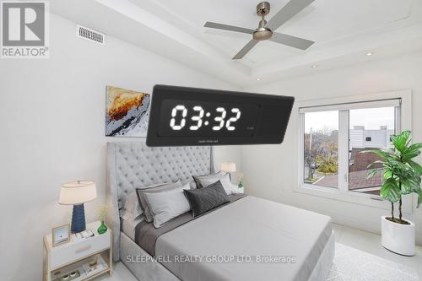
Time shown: **3:32**
